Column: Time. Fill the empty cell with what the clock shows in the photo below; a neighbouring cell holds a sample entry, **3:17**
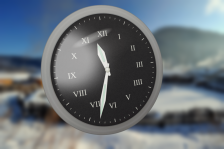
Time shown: **11:33**
